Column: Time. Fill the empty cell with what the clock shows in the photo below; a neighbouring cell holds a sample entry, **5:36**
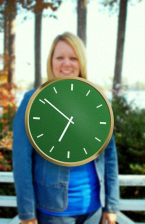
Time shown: **6:51**
